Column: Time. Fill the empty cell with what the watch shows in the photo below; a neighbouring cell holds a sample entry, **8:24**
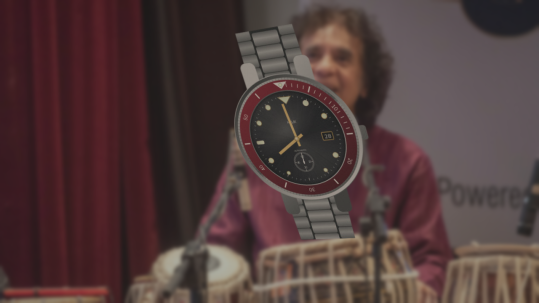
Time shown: **7:59**
